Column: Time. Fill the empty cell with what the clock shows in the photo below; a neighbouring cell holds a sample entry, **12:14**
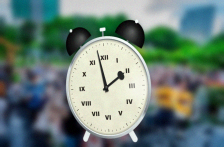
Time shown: **1:58**
